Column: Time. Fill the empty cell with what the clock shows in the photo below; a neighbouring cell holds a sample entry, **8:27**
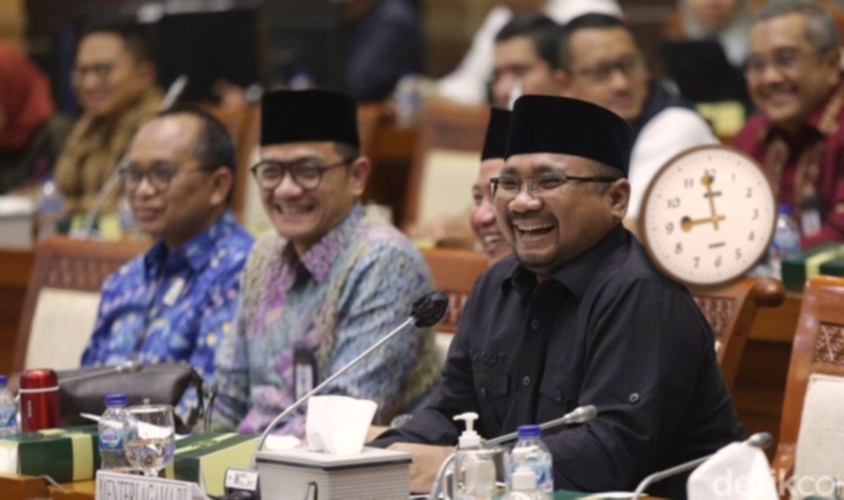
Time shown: **8:59**
